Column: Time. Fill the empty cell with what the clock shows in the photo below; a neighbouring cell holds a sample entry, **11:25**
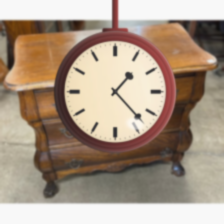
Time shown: **1:23**
